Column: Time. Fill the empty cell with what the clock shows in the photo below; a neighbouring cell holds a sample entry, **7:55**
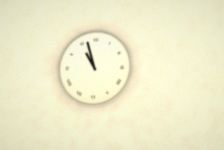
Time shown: **10:57**
